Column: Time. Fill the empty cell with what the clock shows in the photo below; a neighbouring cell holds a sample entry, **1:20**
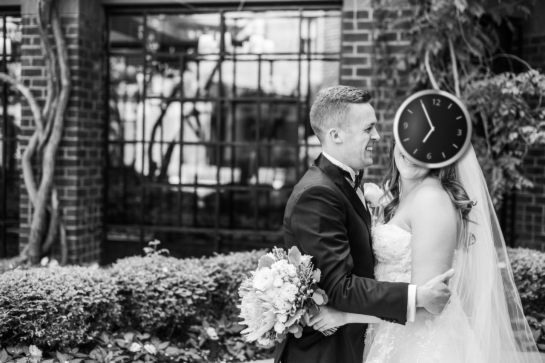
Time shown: **6:55**
